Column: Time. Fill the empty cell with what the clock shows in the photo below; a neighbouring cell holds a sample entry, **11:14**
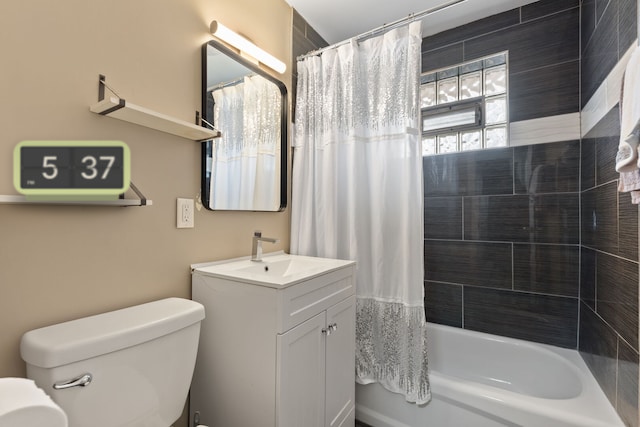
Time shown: **5:37**
